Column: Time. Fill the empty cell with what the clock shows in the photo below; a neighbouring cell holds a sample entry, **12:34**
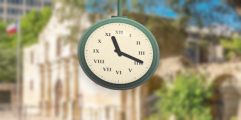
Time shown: **11:19**
